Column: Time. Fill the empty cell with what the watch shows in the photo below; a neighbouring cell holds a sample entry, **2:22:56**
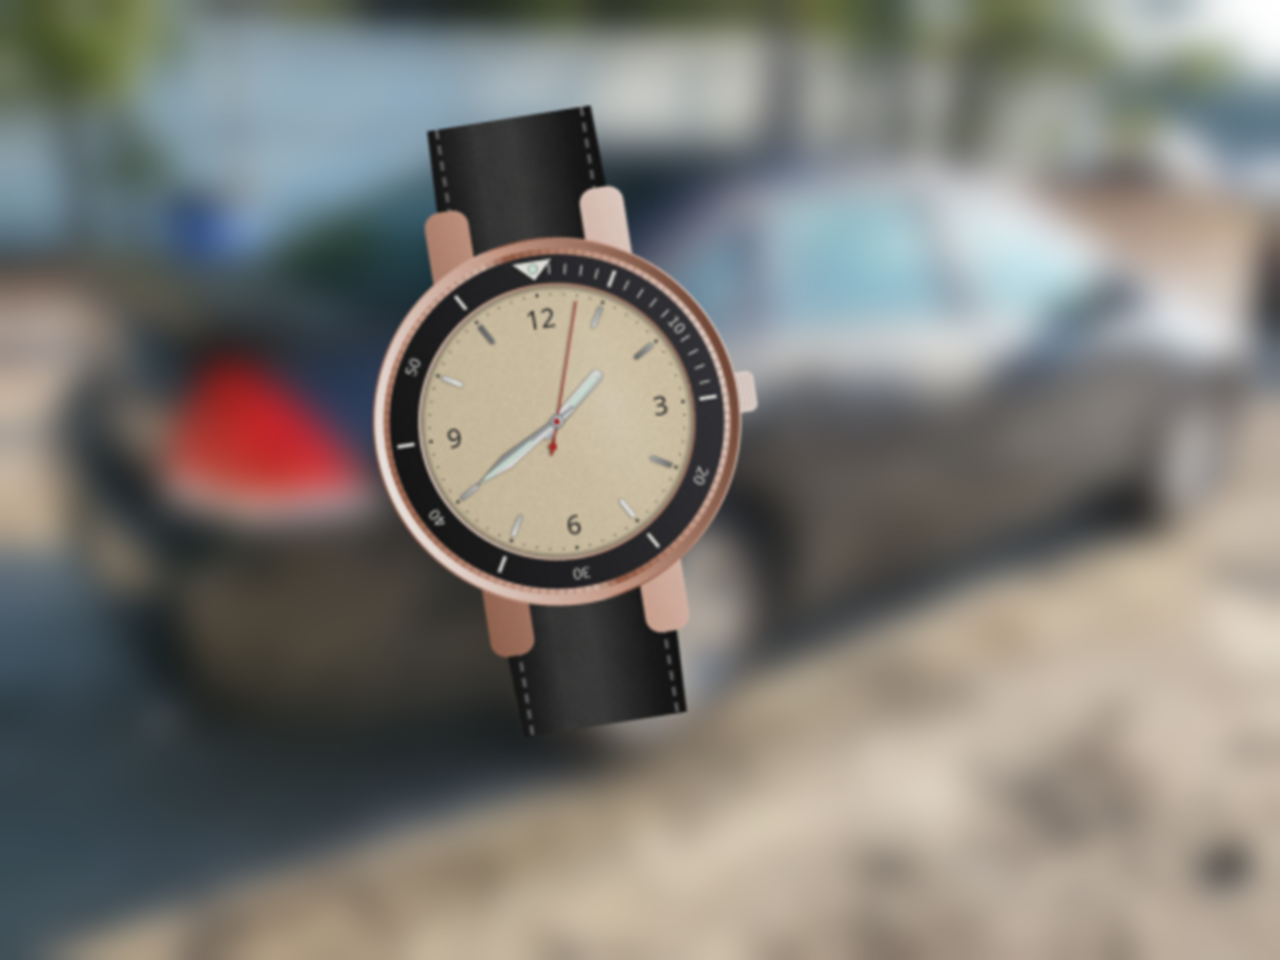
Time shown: **1:40:03**
